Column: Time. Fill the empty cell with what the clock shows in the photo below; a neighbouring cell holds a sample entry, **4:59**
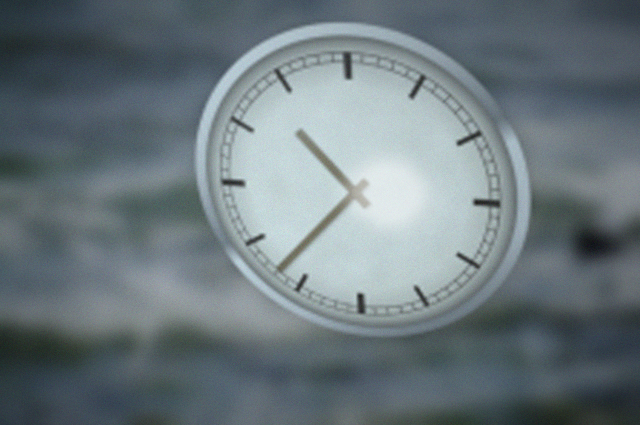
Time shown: **10:37**
